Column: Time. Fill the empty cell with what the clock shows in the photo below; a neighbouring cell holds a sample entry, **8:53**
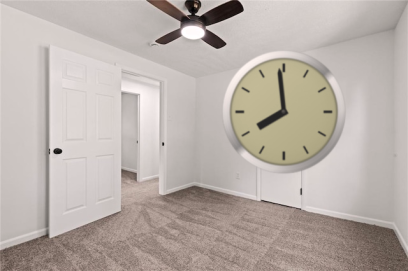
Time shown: **7:59**
